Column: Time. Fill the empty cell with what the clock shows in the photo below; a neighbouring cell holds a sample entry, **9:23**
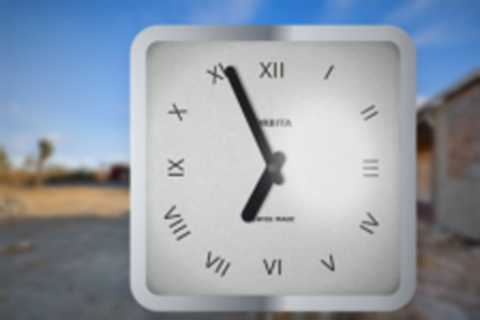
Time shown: **6:56**
